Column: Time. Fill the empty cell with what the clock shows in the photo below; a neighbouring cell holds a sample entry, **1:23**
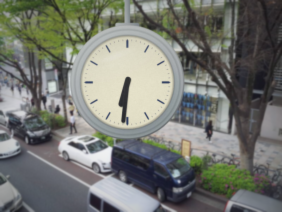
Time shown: **6:31**
